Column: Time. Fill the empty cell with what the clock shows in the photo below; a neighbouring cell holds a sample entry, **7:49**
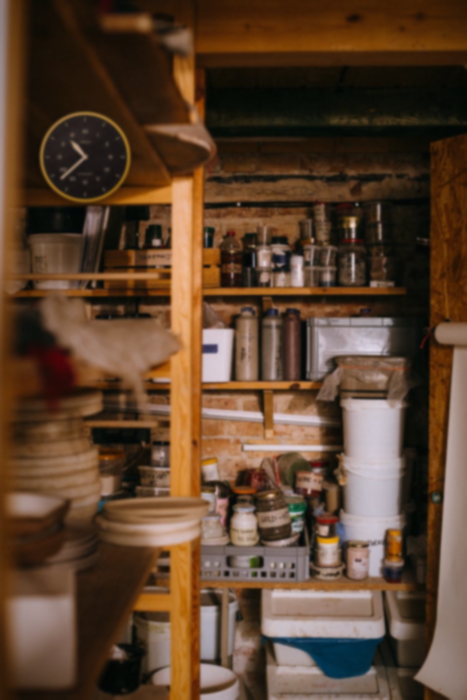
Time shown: **10:38**
